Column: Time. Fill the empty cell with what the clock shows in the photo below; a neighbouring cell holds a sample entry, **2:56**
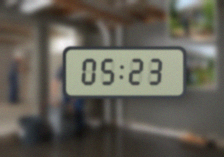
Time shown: **5:23**
